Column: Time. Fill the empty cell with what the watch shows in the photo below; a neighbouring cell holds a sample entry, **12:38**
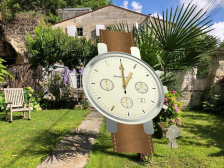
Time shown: **1:00**
